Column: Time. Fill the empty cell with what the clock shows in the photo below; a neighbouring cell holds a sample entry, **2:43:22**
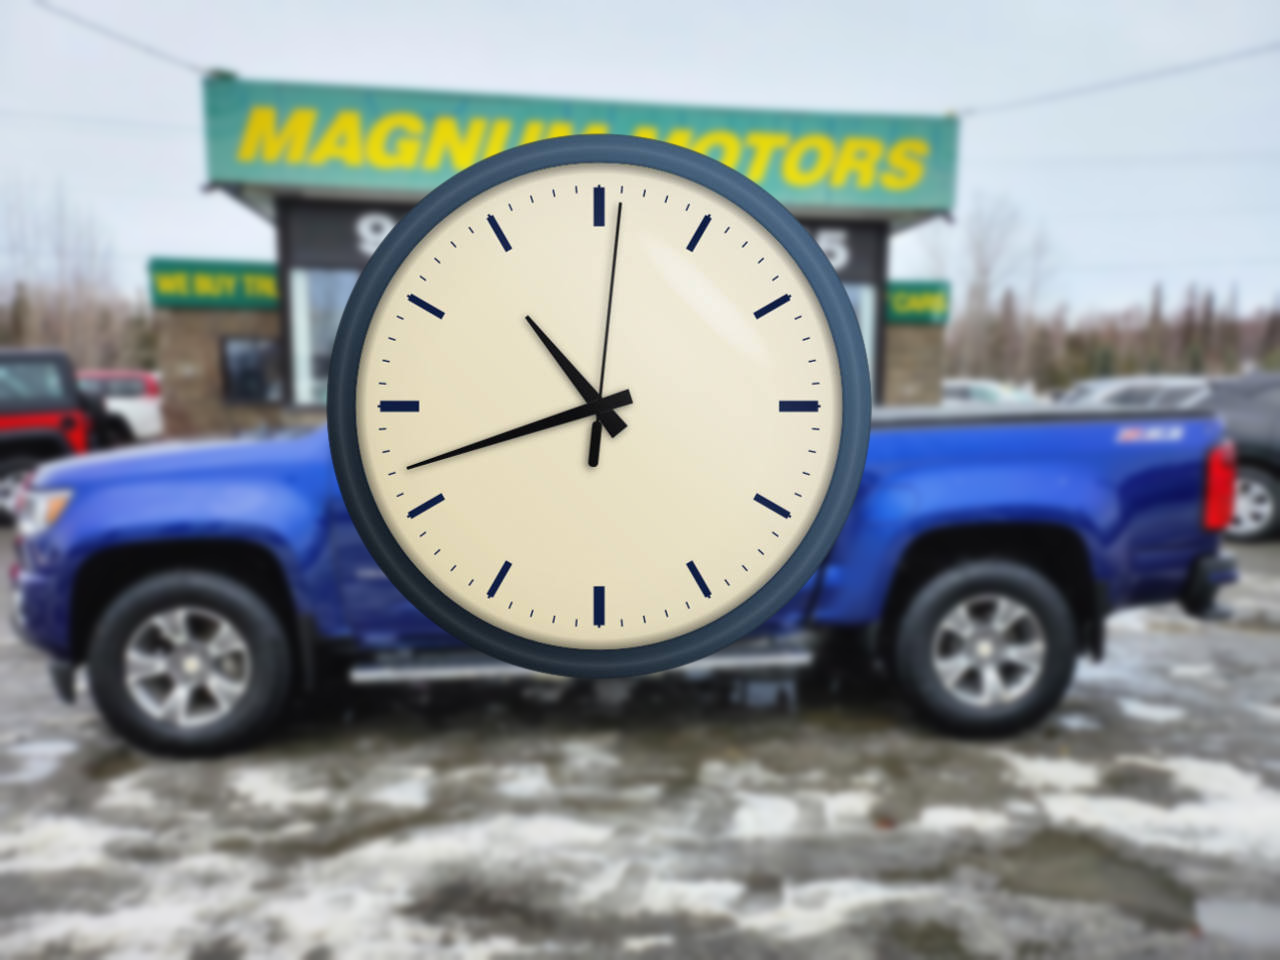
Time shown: **10:42:01**
